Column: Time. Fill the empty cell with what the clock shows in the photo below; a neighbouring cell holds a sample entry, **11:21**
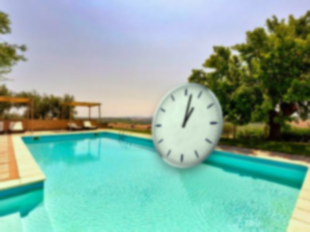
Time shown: **1:02**
